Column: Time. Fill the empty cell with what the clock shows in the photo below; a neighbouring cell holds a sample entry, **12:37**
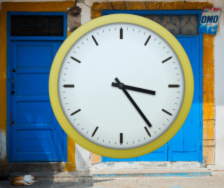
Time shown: **3:24**
